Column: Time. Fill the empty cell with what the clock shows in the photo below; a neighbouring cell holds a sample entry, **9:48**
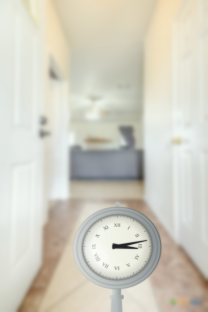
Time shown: **3:13**
